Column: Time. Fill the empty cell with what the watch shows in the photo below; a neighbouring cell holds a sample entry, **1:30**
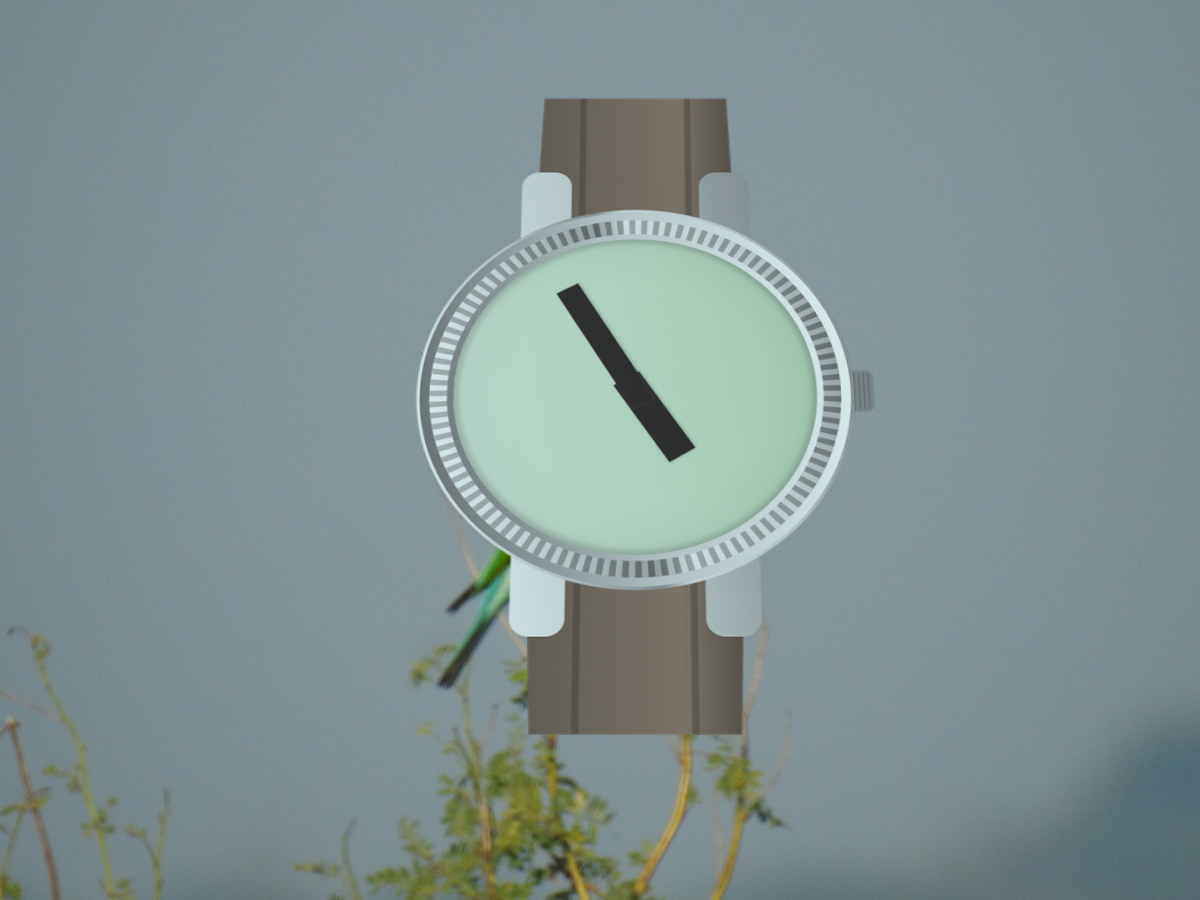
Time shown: **4:55**
